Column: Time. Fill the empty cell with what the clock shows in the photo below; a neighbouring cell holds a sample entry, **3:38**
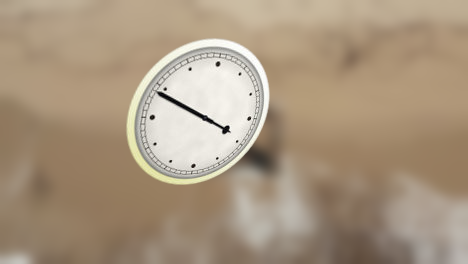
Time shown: **3:49**
